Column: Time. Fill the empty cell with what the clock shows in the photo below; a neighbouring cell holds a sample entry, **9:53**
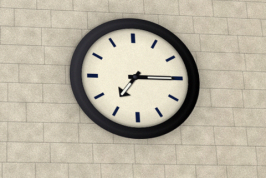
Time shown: **7:15**
